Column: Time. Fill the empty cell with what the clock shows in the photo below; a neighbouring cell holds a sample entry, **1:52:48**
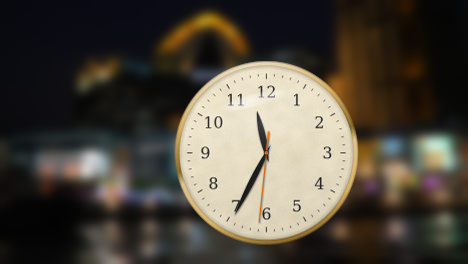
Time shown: **11:34:31**
